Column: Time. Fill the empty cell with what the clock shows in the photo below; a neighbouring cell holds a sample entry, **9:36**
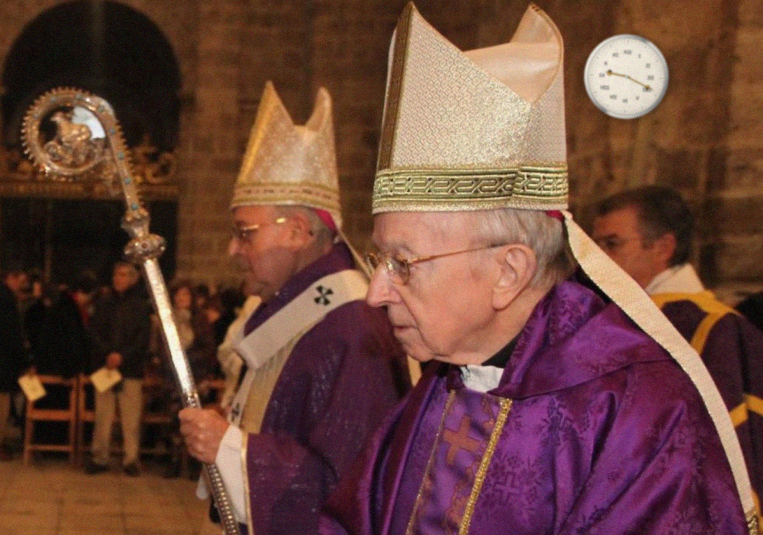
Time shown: **9:19**
